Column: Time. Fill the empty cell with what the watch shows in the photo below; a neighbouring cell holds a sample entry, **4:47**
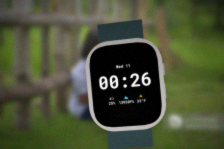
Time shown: **0:26**
